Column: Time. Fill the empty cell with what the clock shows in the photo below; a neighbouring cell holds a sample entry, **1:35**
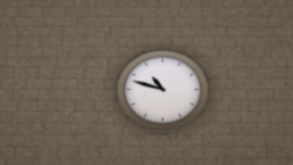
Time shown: **10:48**
